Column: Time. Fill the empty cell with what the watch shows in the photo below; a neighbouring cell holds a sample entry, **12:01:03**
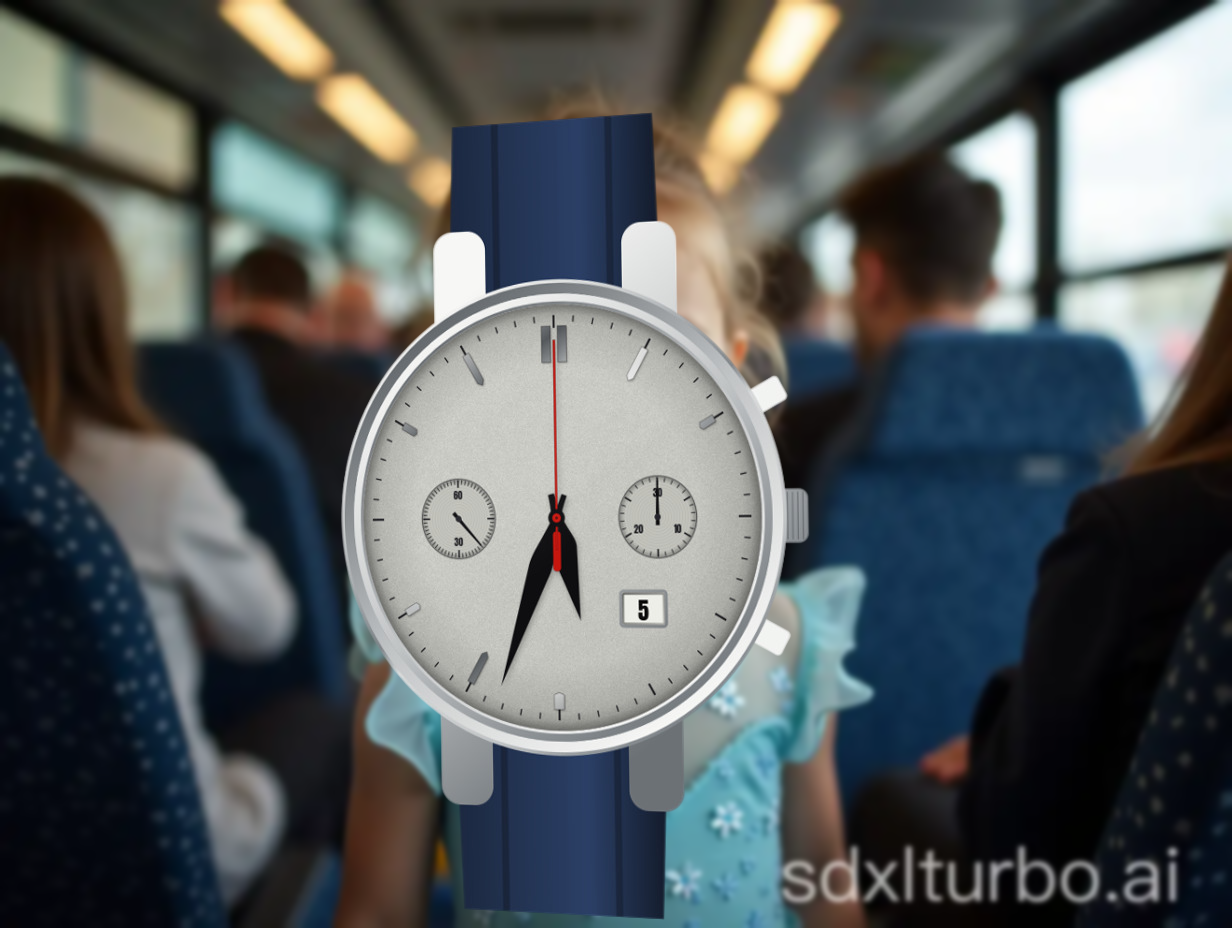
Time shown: **5:33:23**
